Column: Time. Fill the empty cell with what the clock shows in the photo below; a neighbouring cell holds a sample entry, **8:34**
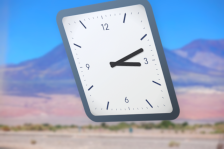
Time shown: **3:12**
